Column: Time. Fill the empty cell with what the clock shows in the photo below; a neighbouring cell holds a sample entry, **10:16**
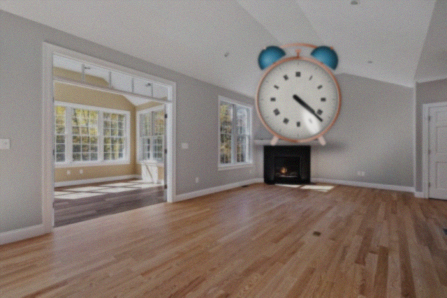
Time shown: **4:22**
